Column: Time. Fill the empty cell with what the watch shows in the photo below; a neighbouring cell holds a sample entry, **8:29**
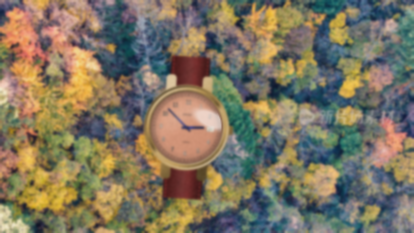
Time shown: **2:52**
